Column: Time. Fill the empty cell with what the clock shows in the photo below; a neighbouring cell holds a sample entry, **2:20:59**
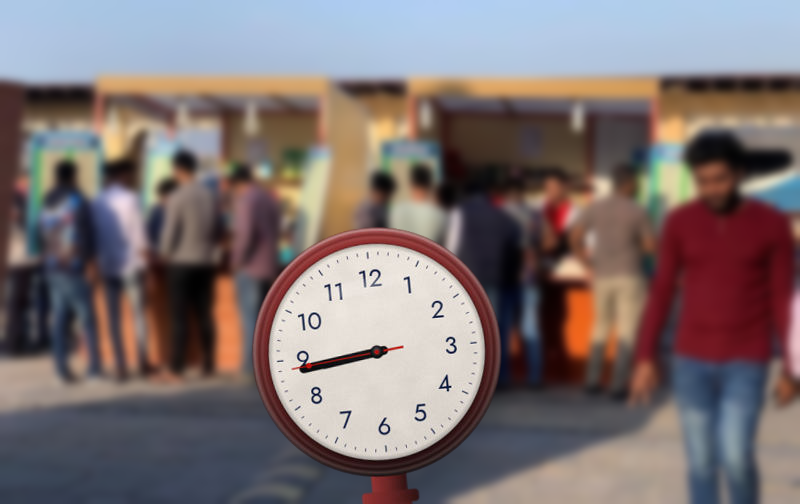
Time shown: **8:43:44**
